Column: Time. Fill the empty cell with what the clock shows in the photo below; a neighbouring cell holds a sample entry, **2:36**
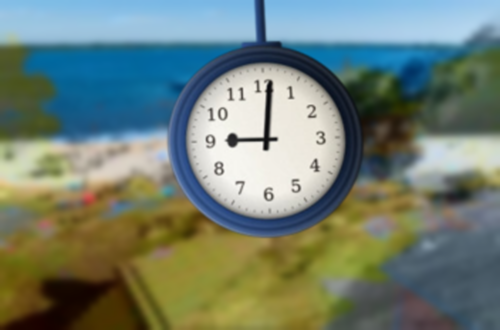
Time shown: **9:01**
